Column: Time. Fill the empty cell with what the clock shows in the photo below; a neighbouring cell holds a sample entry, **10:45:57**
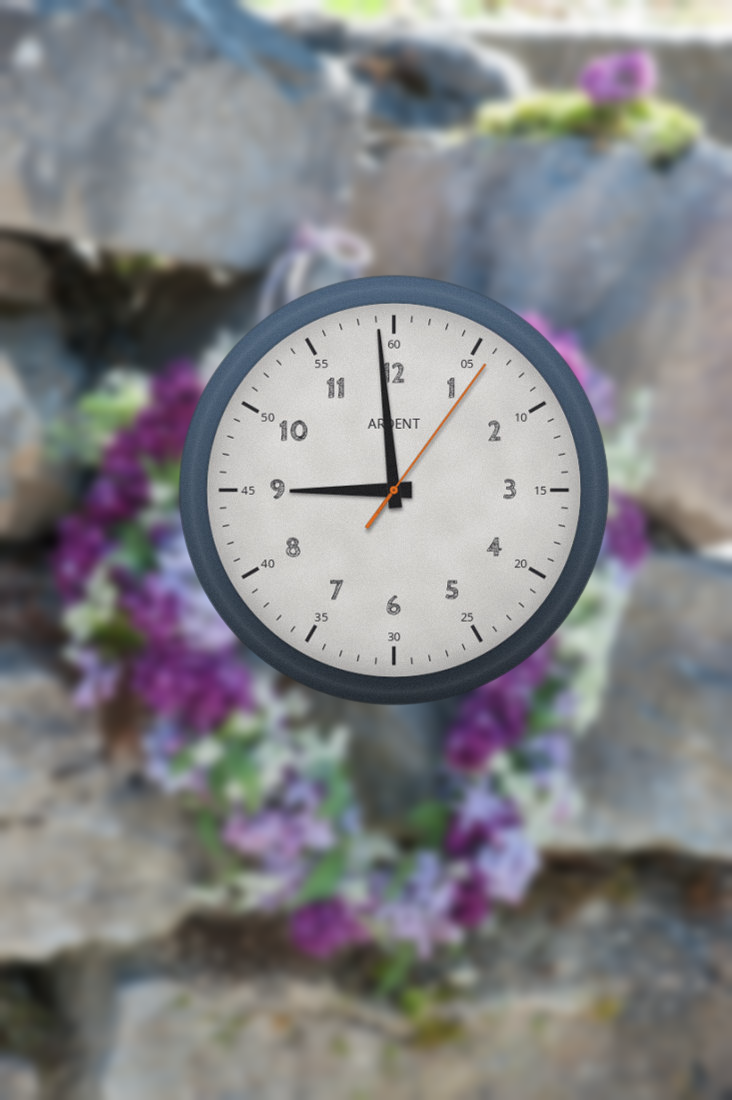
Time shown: **8:59:06**
